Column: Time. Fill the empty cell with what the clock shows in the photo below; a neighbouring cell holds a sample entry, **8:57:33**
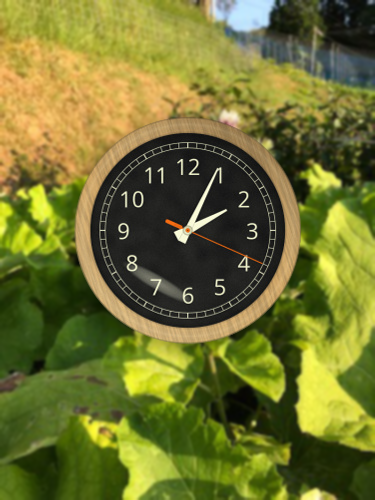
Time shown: **2:04:19**
